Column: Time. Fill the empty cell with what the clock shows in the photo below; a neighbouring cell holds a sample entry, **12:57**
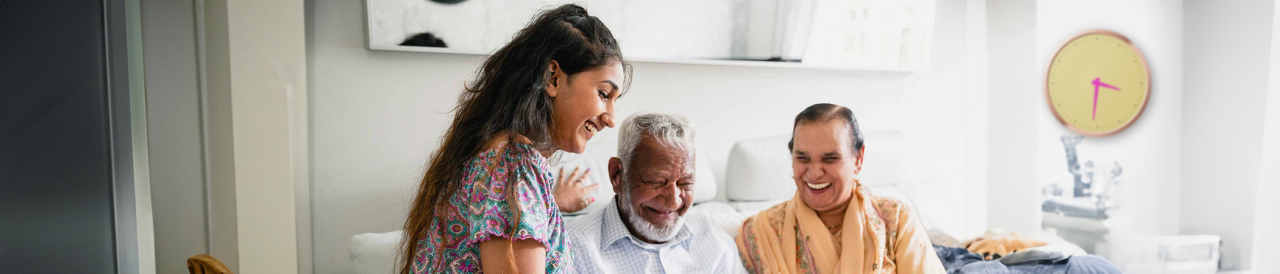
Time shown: **3:31**
